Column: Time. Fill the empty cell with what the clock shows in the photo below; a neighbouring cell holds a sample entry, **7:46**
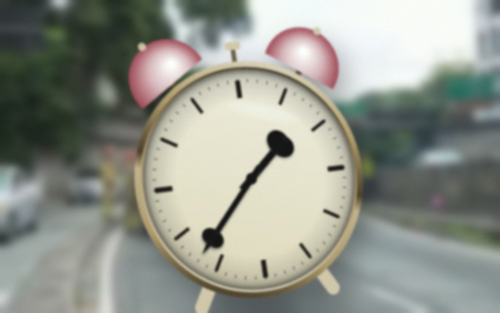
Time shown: **1:37**
